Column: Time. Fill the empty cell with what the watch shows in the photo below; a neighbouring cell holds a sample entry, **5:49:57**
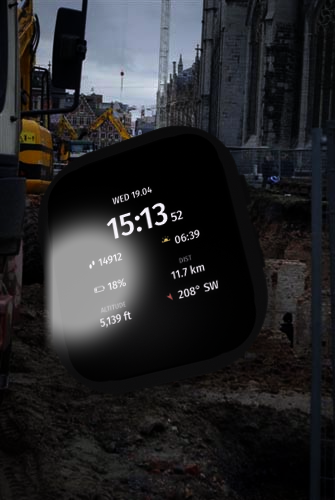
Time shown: **15:13:52**
